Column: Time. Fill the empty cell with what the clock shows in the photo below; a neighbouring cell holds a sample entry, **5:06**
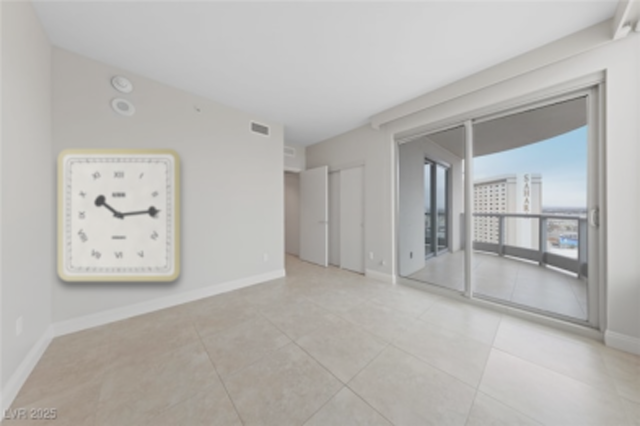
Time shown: **10:14**
